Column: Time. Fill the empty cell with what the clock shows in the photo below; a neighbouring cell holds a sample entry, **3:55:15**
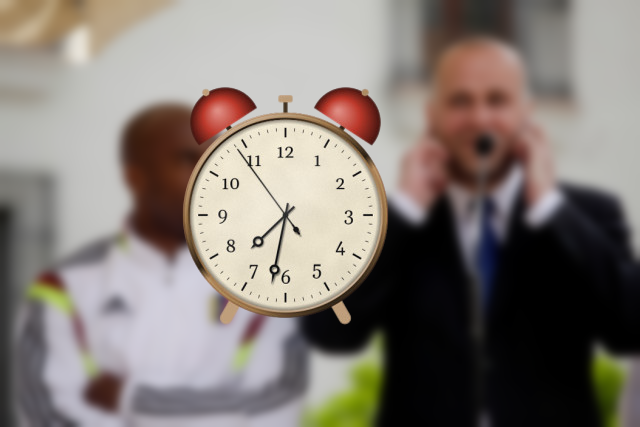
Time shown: **7:31:54**
